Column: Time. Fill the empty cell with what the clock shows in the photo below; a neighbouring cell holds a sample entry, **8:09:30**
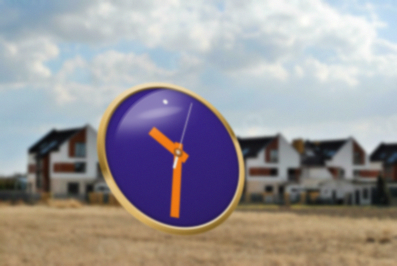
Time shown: **10:33:05**
